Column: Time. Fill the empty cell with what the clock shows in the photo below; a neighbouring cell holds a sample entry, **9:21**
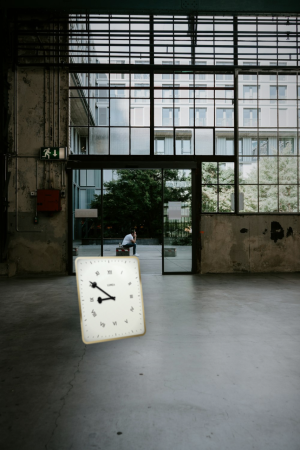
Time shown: **8:51**
